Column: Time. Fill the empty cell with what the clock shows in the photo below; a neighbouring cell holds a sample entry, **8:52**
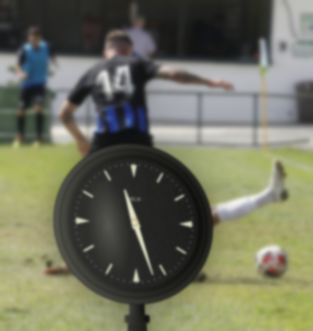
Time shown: **11:27**
